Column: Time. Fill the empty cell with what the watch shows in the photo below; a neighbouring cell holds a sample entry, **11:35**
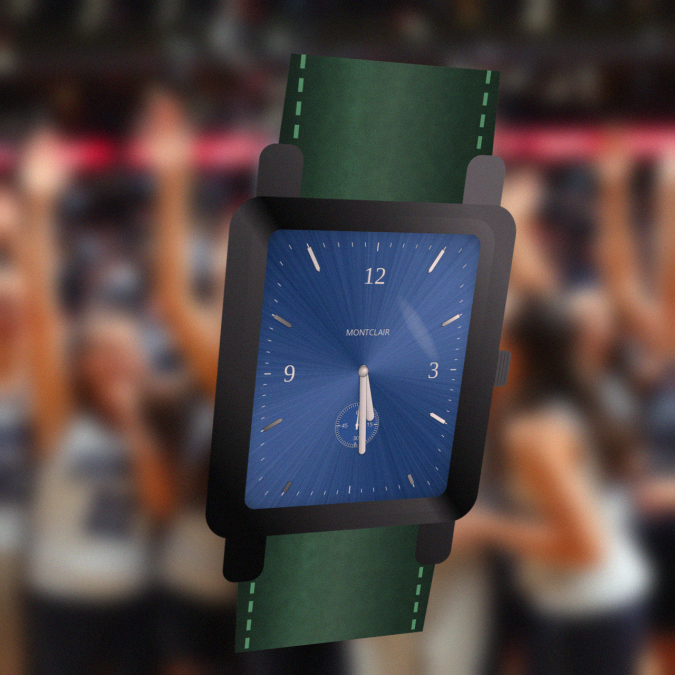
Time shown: **5:29**
